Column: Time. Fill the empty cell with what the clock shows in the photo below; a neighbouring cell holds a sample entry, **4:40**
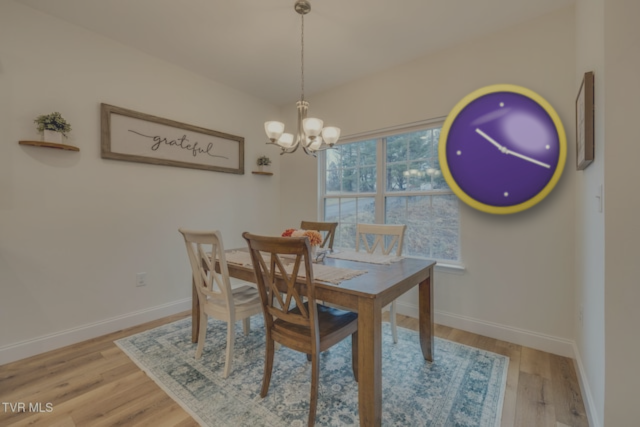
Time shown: **10:19**
